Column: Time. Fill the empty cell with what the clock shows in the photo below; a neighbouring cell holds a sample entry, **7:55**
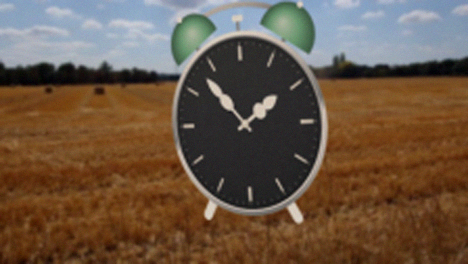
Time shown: **1:53**
